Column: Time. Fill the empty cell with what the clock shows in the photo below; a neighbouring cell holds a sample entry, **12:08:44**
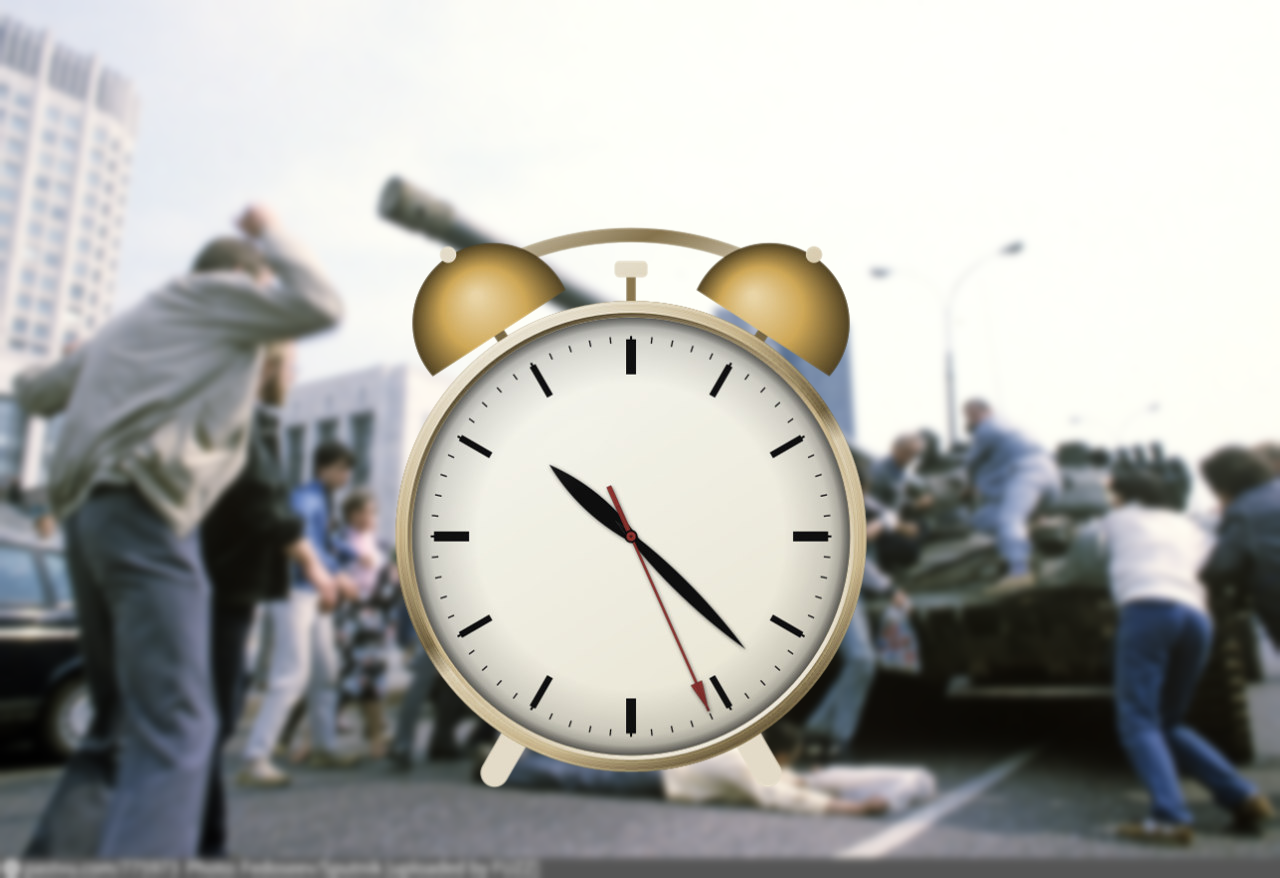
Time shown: **10:22:26**
